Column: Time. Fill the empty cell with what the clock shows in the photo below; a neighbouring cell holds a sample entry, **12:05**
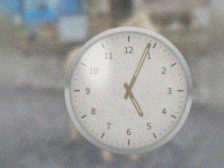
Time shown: **5:04**
